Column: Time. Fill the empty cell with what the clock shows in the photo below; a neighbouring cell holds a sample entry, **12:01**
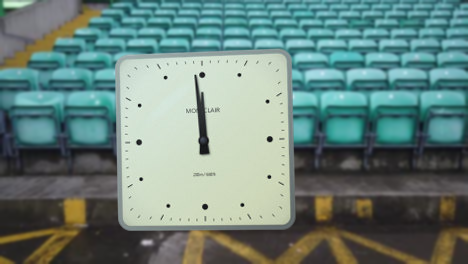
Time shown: **11:59**
